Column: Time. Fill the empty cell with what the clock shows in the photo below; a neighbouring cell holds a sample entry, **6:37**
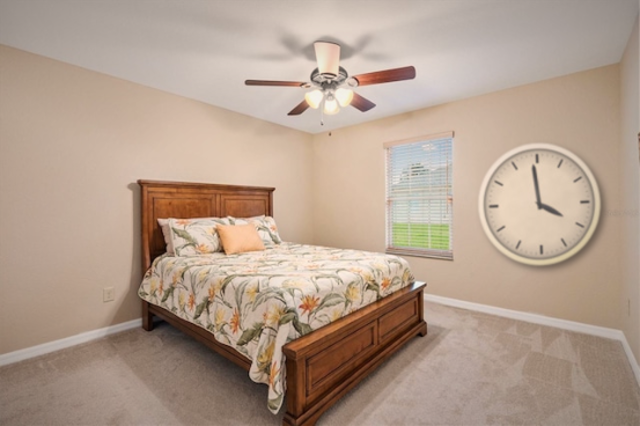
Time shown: **3:59**
